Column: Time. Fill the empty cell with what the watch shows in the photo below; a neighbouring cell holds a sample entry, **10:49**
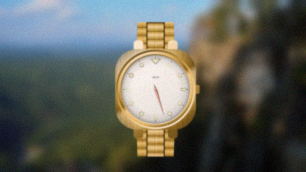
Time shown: **5:27**
